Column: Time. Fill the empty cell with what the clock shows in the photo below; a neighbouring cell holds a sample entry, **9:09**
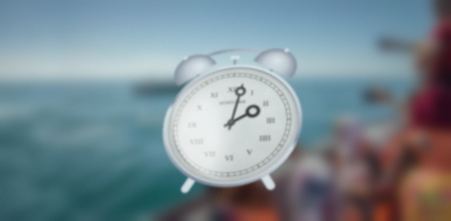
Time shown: **2:02**
